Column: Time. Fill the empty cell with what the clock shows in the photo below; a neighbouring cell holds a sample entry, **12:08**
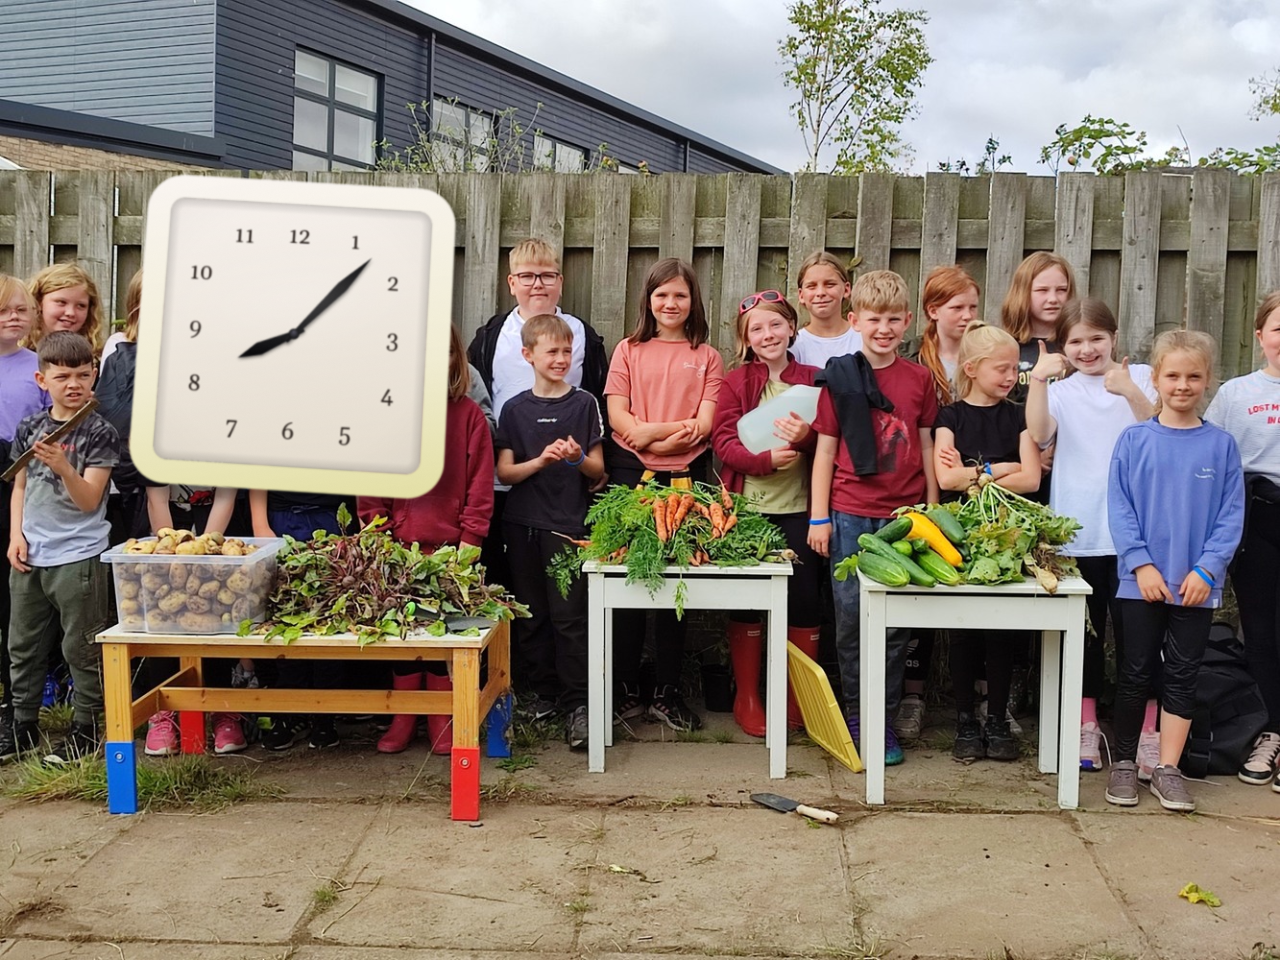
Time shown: **8:07**
